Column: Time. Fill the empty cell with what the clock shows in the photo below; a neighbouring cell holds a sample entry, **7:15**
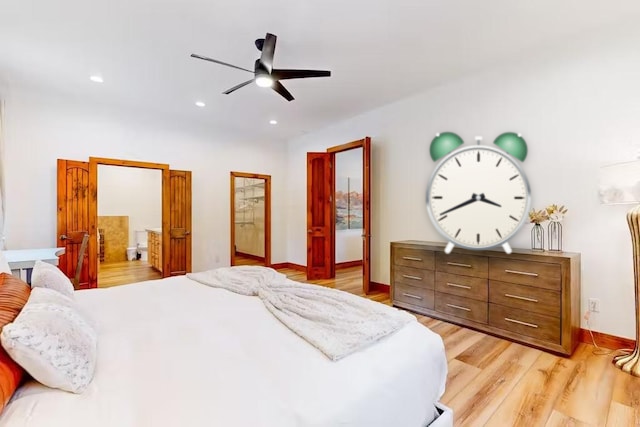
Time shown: **3:41**
